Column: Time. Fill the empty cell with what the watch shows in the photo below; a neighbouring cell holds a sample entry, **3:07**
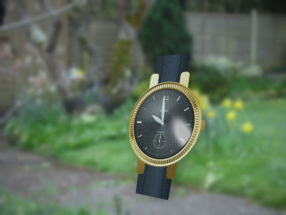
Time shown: **9:59**
